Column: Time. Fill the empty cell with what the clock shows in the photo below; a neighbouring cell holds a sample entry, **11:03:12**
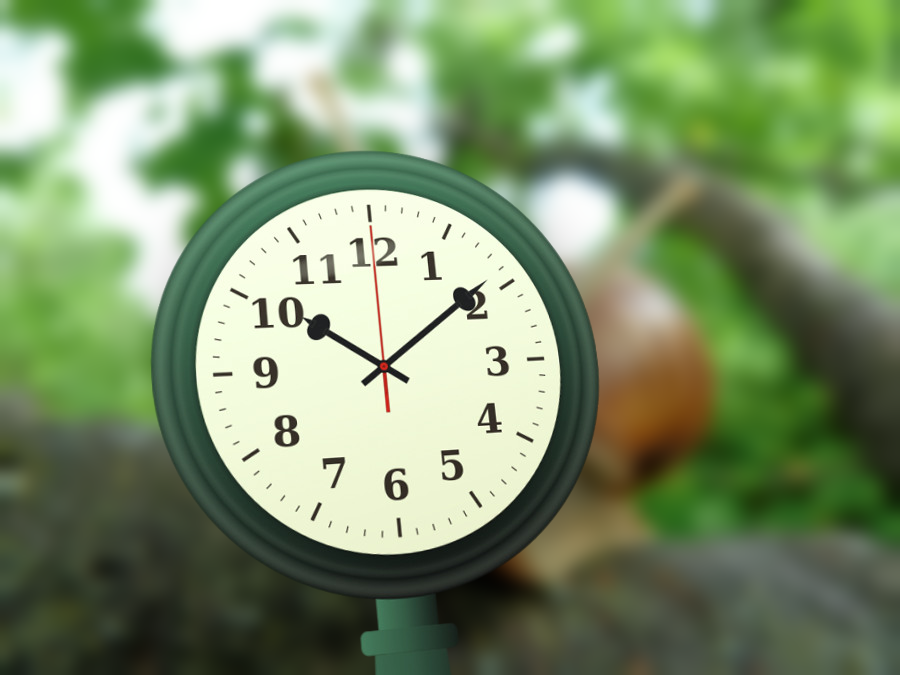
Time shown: **10:09:00**
